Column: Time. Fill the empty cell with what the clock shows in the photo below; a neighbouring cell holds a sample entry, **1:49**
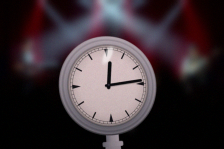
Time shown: **12:14**
